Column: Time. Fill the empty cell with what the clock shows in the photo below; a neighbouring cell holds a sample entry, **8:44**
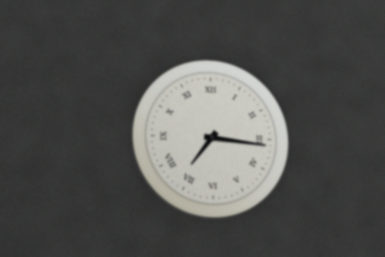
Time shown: **7:16**
